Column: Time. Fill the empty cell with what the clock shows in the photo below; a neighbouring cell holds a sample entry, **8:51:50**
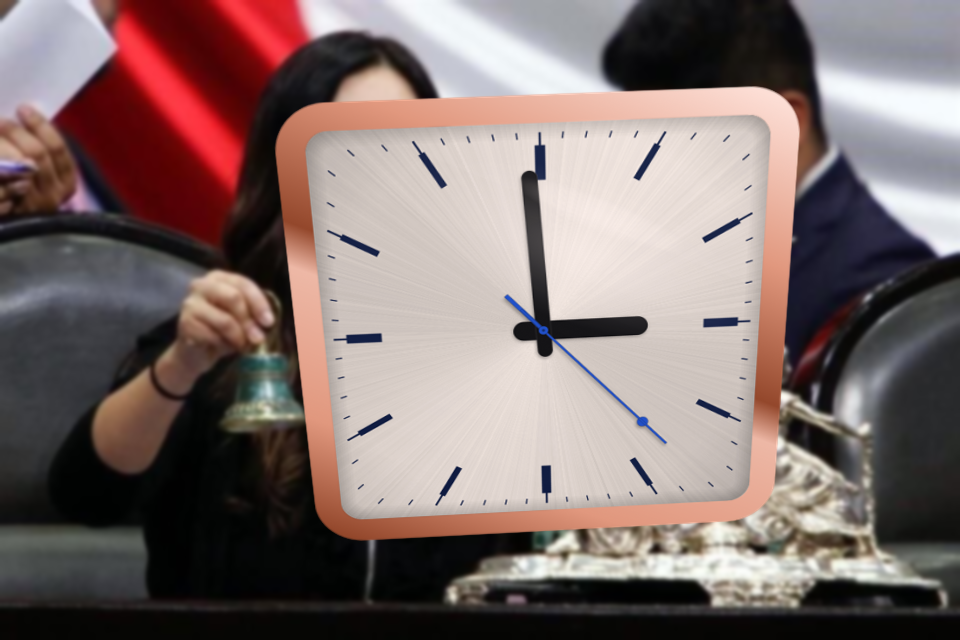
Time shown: **2:59:23**
